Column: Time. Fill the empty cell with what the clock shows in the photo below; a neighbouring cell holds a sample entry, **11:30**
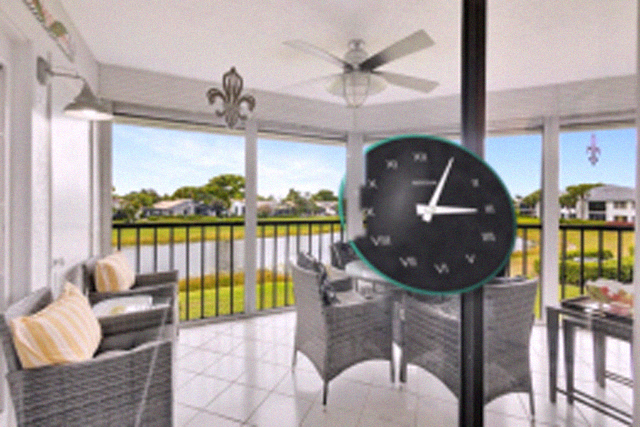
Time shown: **3:05**
